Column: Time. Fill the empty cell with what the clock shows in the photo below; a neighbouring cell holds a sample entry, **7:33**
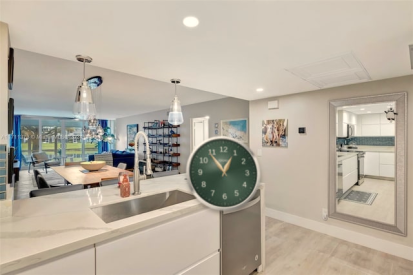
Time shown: **12:54**
